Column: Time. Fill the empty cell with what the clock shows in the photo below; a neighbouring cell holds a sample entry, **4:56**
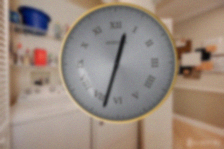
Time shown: **12:33**
